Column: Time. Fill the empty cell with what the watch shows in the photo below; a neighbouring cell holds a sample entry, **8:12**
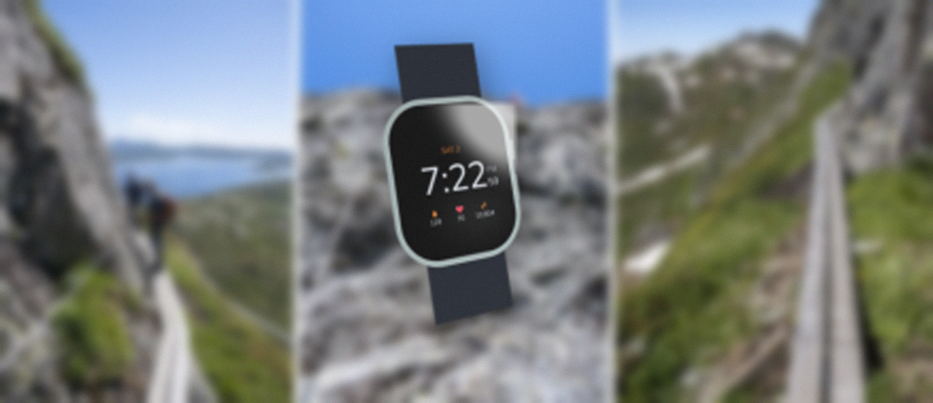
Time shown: **7:22**
